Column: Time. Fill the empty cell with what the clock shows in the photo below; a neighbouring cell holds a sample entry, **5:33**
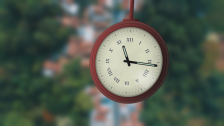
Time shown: **11:16**
